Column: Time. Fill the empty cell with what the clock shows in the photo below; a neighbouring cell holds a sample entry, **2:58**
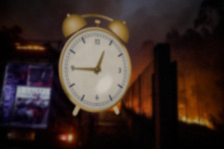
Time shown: **12:45**
